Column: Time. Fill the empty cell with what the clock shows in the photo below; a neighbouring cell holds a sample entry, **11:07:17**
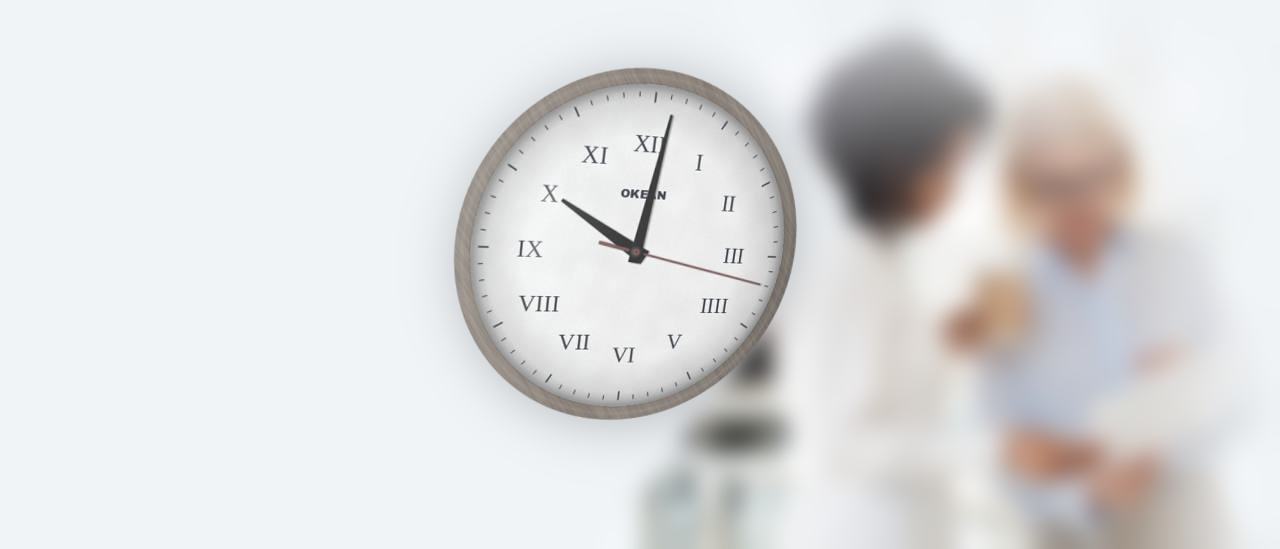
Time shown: **10:01:17**
